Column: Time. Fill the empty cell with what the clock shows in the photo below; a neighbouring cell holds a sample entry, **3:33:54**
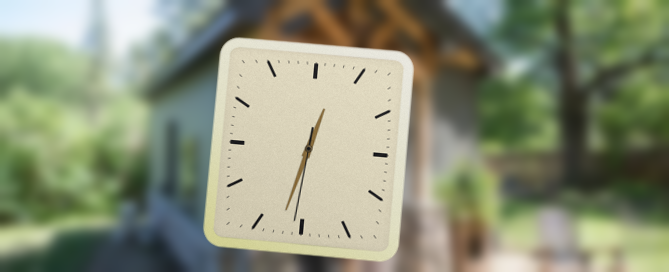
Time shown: **12:32:31**
